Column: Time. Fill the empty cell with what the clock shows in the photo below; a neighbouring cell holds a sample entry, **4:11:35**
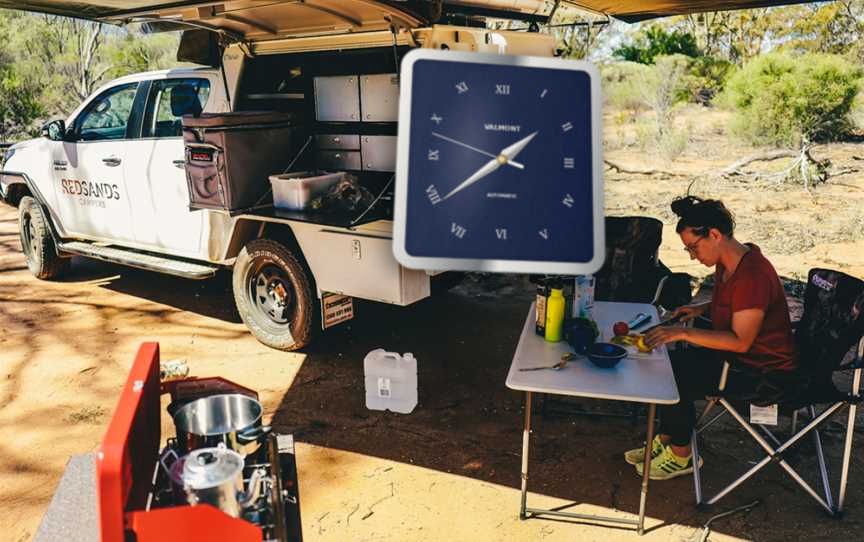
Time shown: **1:38:48**
